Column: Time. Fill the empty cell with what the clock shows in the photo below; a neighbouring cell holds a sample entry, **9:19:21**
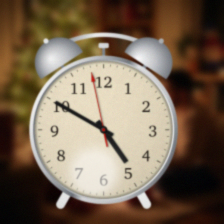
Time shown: **4:49:58**
